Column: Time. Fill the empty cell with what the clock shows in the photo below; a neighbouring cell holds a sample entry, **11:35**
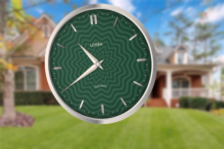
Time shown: **10:40**
